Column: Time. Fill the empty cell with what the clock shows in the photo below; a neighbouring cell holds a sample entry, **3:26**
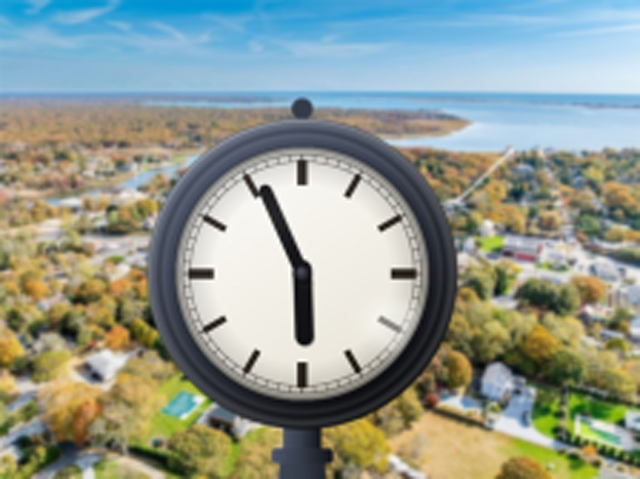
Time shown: **5:56**
